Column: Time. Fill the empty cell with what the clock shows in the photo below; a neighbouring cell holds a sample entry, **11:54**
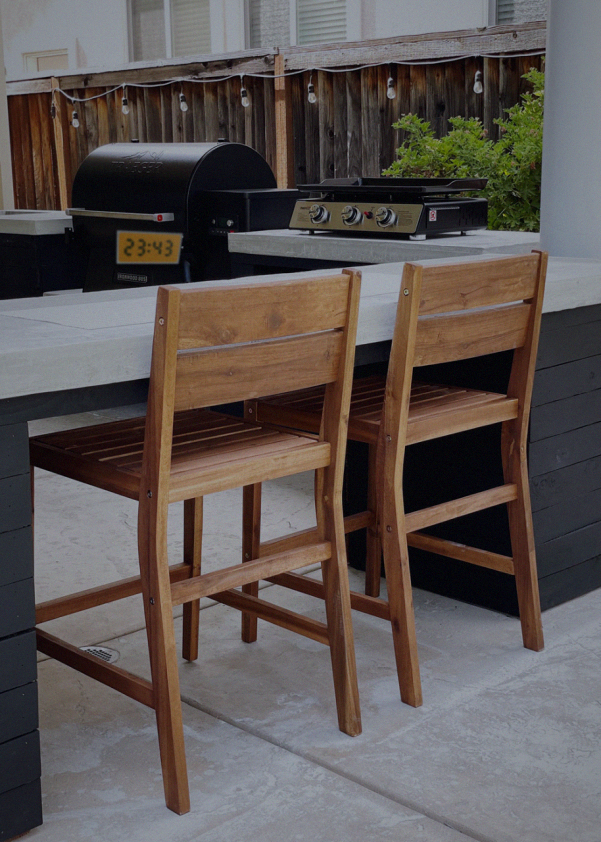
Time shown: **23:43**
